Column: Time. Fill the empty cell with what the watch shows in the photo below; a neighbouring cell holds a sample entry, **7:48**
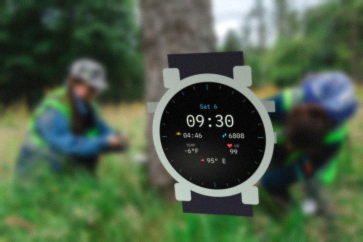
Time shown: **9:30**
